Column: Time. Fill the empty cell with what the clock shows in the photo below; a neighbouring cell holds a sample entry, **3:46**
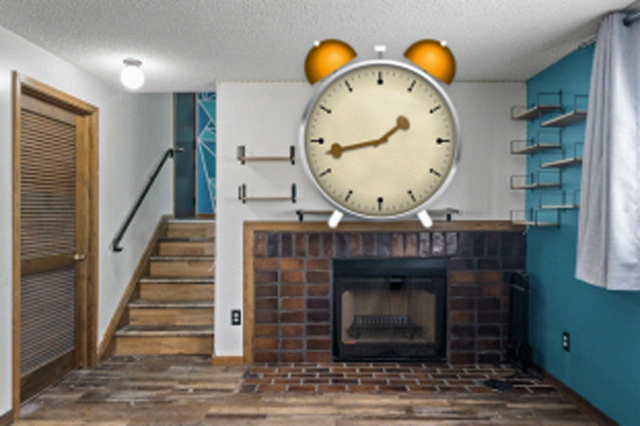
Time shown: **1:43**
